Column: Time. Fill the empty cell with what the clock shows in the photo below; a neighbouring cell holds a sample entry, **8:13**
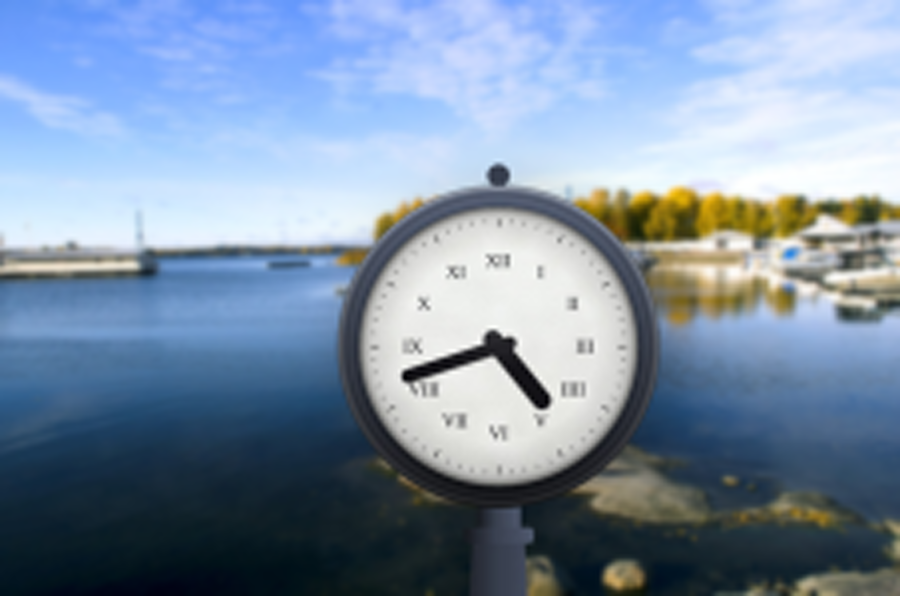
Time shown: **4:42**
